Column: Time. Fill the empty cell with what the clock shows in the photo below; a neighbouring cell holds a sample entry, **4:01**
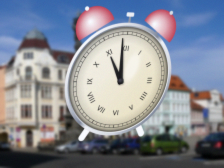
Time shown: **10:59**
